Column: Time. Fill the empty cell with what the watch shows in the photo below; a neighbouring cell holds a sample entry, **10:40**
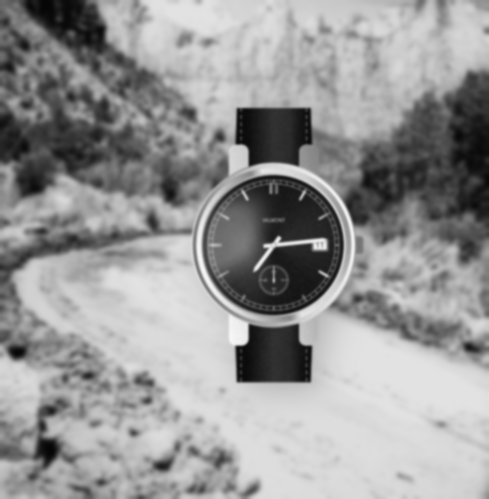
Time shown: **7:14**
